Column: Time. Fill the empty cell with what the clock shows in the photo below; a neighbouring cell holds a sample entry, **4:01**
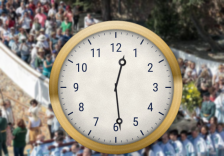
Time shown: **12:29**
